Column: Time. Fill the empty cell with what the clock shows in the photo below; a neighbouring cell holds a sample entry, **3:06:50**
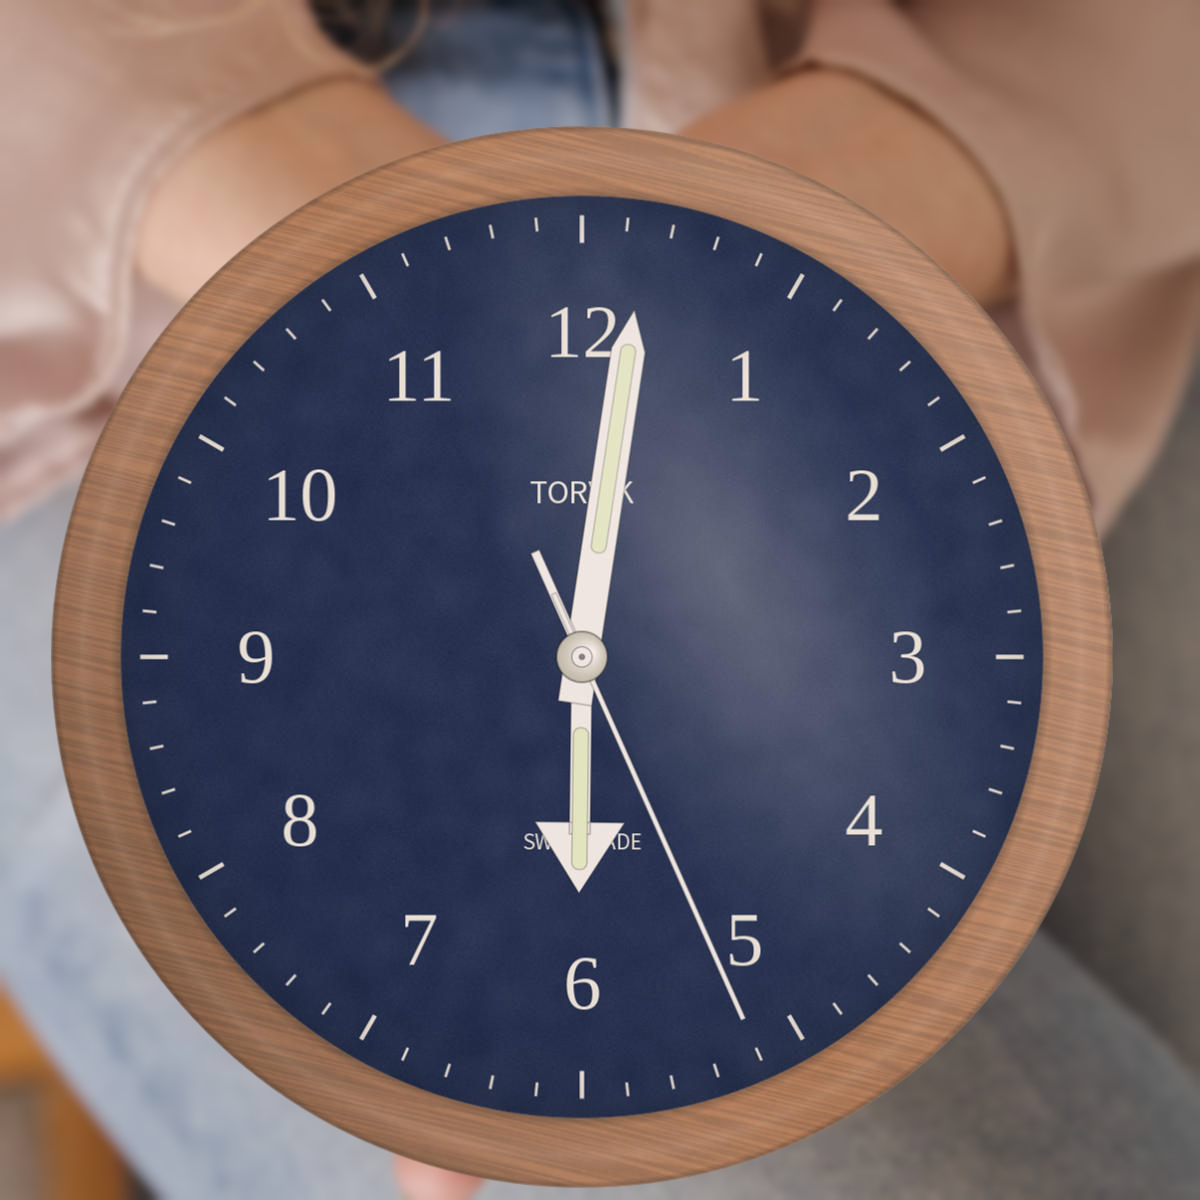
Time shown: **6:01:26**
